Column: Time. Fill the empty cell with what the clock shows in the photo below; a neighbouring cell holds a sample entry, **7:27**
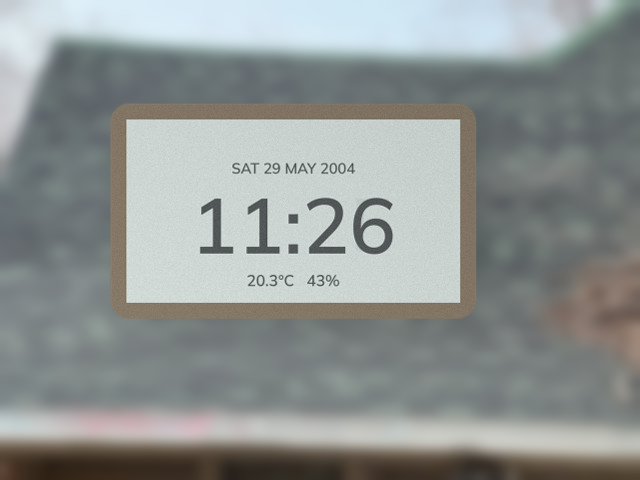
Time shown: **11:26**
